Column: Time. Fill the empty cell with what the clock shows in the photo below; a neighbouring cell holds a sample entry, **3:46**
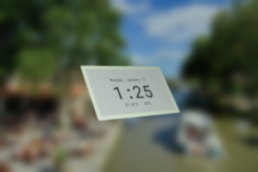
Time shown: **1:25**
